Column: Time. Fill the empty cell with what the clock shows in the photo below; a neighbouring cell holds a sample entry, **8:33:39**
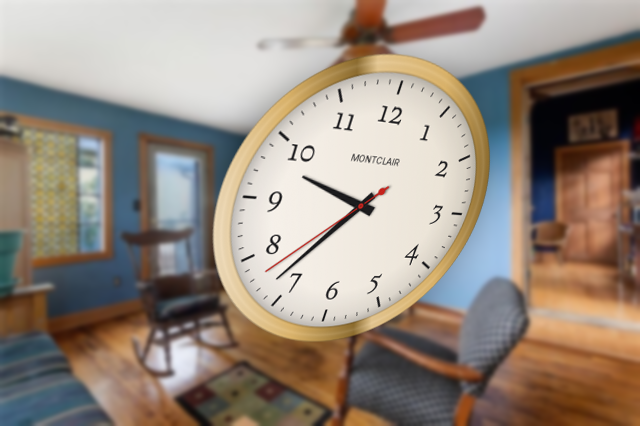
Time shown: **9:36:38**
